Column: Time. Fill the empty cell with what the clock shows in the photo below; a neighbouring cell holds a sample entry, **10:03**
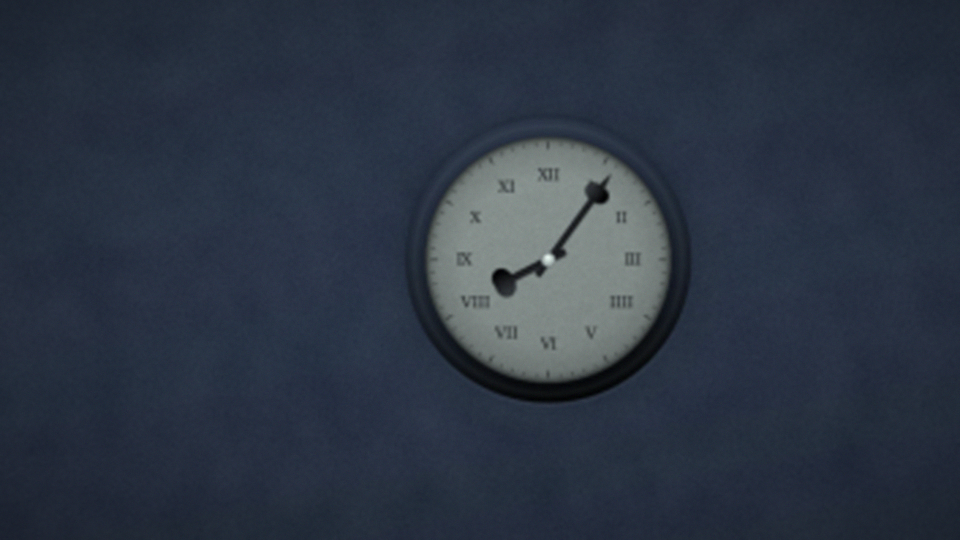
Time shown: **8:06**
